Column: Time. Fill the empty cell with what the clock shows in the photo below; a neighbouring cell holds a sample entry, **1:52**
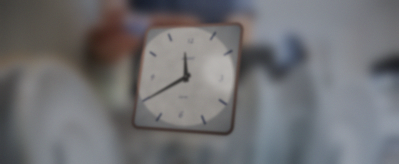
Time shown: **11:40**
